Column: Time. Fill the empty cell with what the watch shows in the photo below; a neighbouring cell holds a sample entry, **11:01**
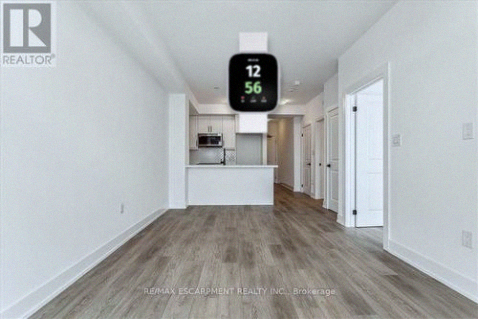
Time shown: **12:56**
